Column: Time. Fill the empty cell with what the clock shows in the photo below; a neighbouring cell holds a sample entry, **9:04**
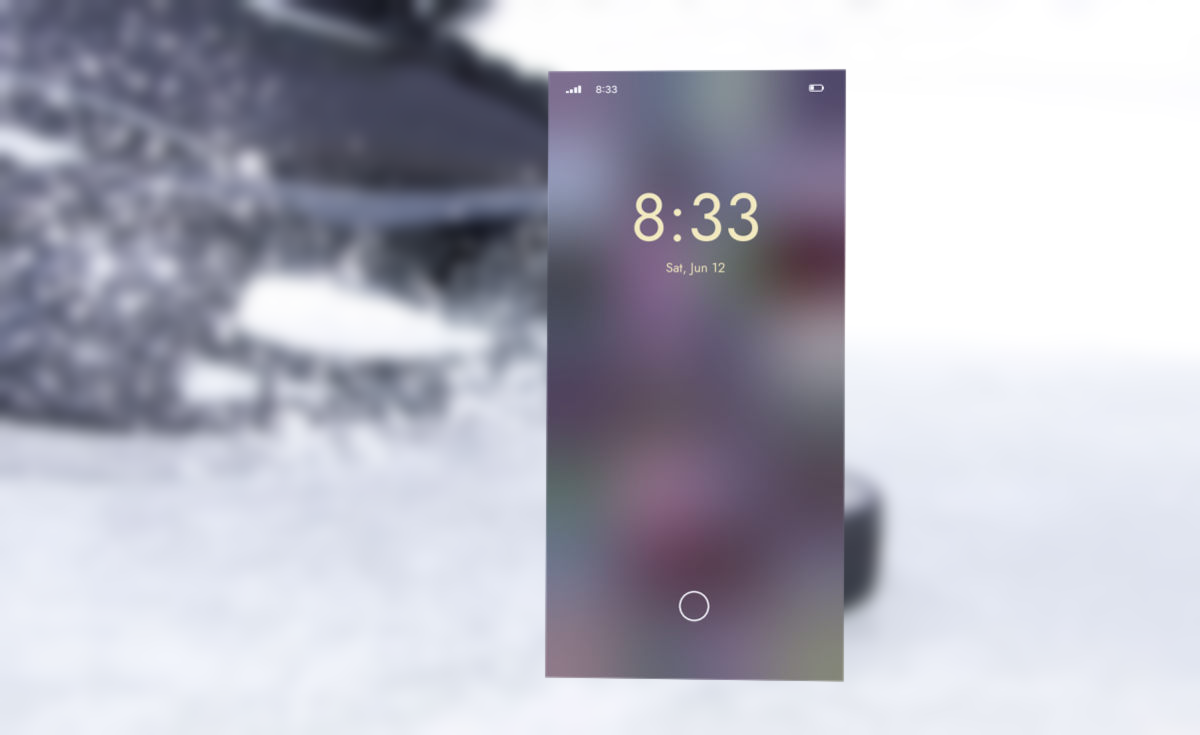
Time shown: **8:33**
